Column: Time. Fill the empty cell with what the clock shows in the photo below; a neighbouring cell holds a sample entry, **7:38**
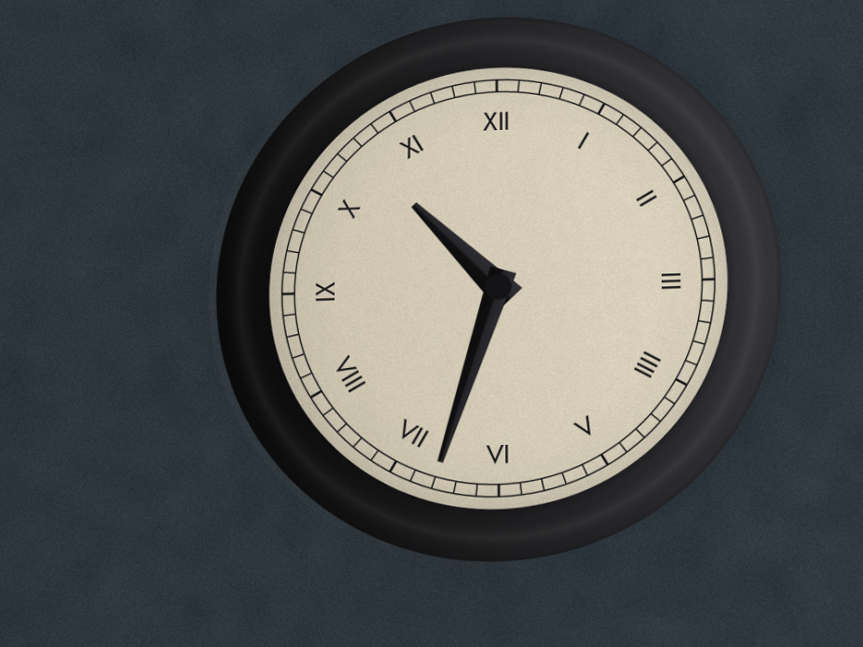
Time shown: **10:33**
